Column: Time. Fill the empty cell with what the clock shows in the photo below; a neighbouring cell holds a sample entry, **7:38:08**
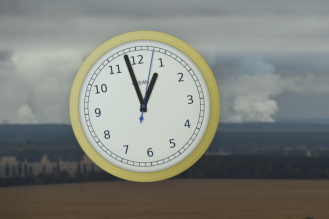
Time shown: **12:58:03**
